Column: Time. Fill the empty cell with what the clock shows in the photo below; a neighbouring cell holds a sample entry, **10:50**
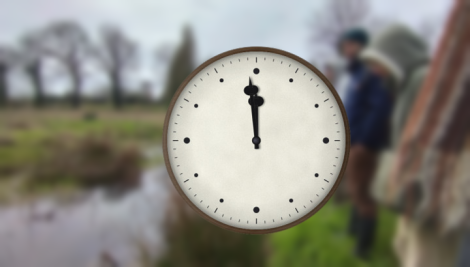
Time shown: **11:59**
